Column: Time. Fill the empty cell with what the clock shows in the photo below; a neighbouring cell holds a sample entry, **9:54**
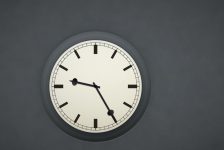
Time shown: **9:25**
